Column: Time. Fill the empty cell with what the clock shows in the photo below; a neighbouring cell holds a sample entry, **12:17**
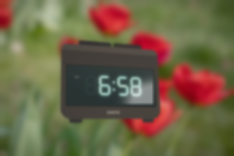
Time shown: **6:58**
